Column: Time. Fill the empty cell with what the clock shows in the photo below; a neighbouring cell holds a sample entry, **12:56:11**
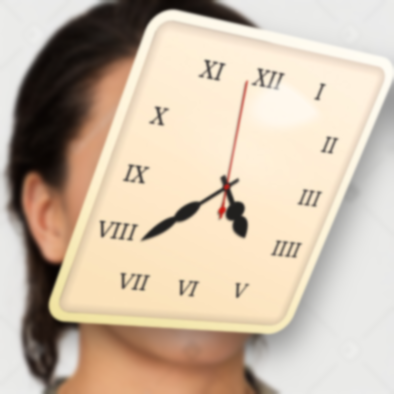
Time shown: **4:37:58**
